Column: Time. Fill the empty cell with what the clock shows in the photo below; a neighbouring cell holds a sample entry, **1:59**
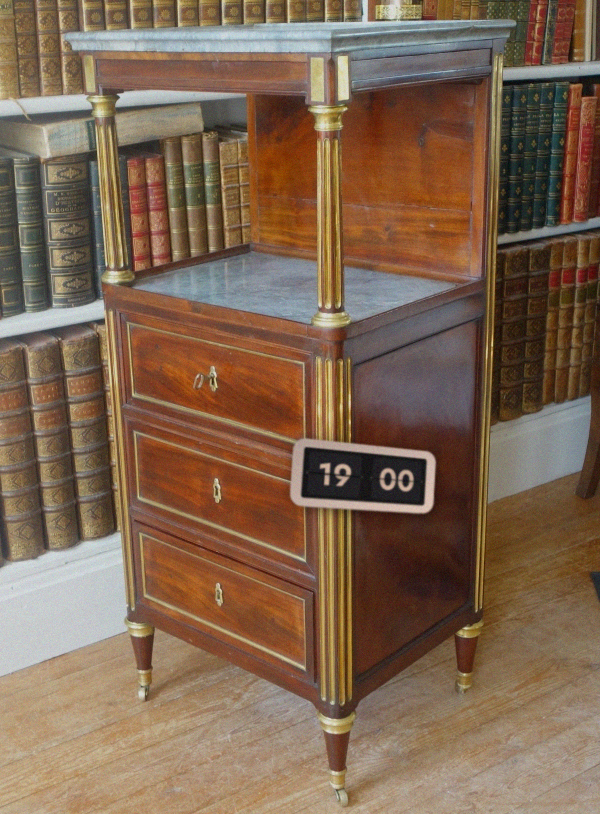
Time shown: **19:00**
